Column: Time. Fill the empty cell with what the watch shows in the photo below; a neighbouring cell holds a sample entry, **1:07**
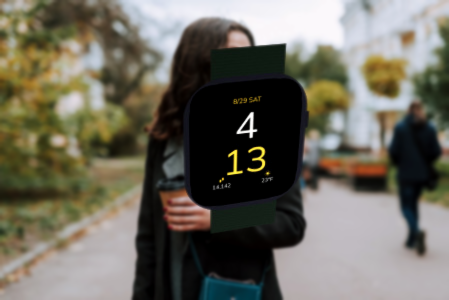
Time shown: **4:13**
